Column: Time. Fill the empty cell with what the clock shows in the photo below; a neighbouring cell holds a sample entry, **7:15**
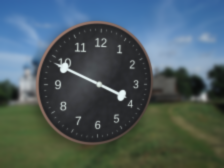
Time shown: **3:49**
